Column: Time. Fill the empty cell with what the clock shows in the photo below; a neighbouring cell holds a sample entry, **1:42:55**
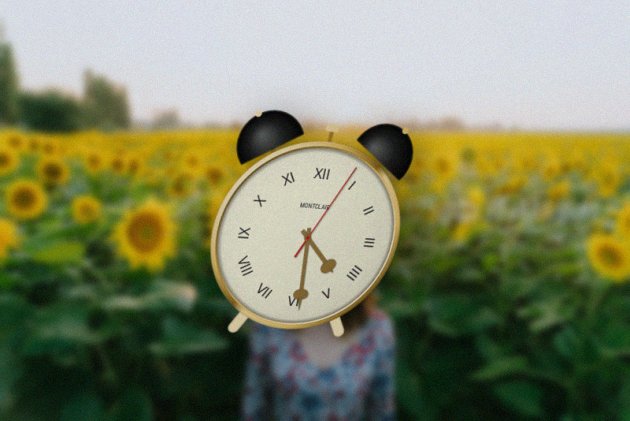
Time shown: **4:29:04**
